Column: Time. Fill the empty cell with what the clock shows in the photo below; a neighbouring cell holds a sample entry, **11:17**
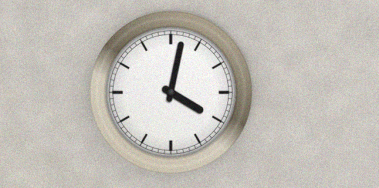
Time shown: **4:02**
